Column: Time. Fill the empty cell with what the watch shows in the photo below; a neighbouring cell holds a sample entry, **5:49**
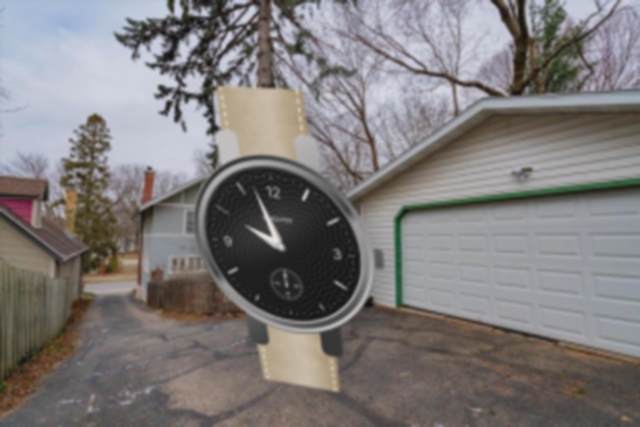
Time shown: **9:57**
